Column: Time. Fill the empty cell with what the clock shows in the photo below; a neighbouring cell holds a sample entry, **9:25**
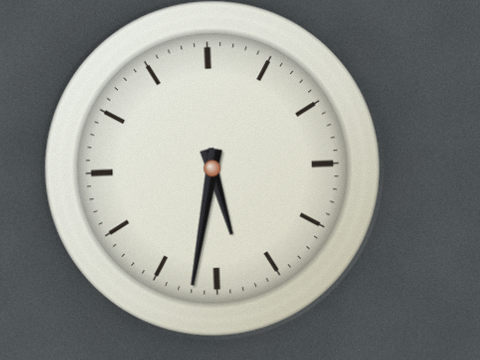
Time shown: **5:32**
